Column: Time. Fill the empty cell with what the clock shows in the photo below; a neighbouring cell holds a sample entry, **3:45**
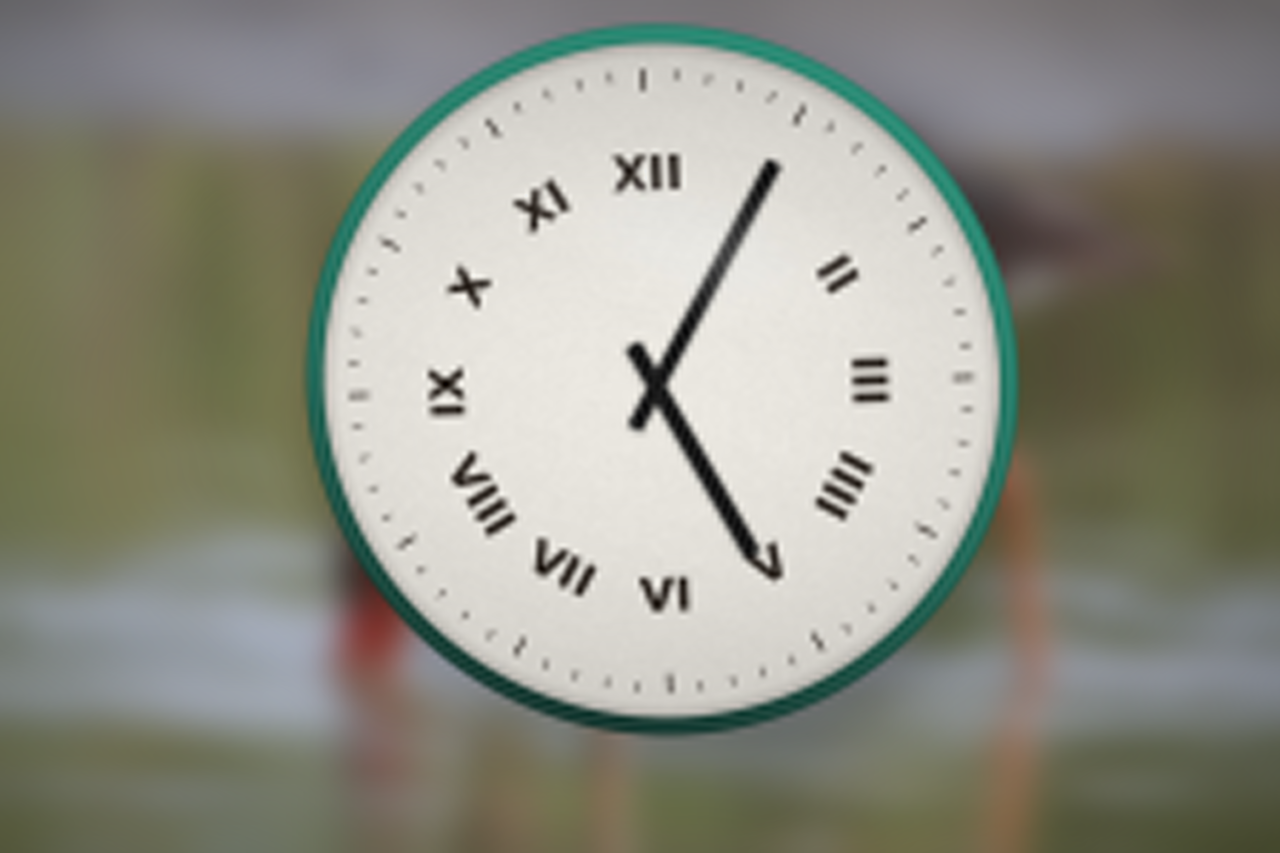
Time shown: **5:05**
